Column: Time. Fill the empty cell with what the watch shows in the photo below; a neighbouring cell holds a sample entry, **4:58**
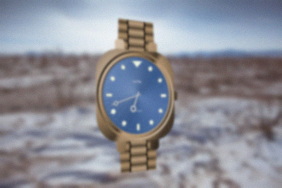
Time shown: **6:42**
